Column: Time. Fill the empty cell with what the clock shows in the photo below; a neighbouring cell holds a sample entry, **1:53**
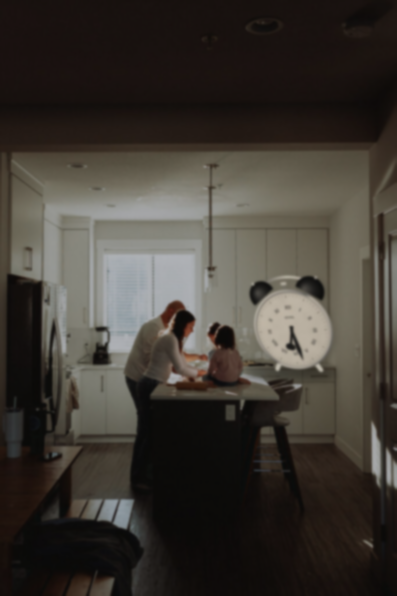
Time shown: **6:28**
